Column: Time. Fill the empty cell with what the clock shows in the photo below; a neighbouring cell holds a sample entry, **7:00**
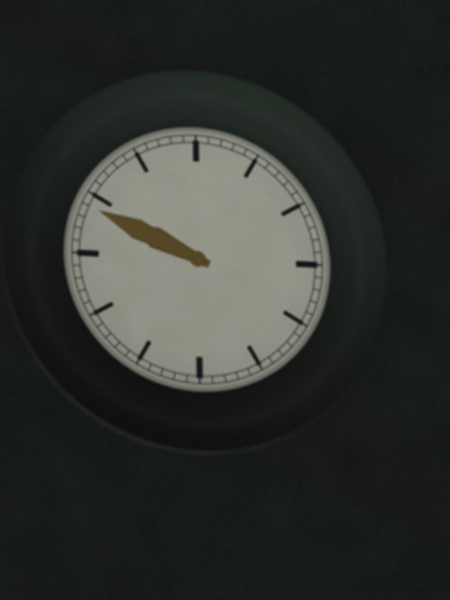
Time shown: **9:49**
